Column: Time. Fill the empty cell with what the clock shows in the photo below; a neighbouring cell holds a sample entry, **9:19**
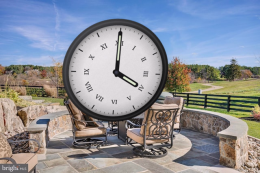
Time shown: **4:00**
